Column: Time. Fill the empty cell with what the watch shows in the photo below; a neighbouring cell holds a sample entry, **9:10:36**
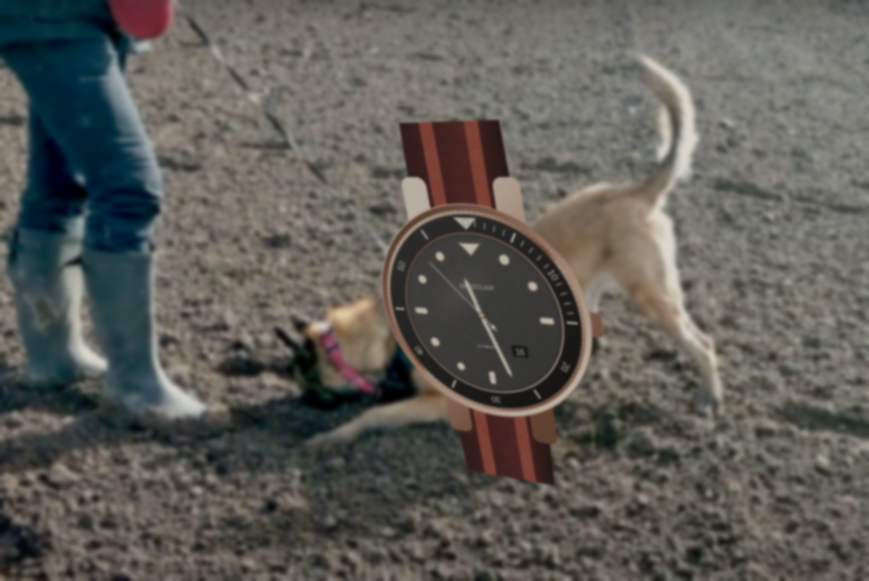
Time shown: **11:26:53**
